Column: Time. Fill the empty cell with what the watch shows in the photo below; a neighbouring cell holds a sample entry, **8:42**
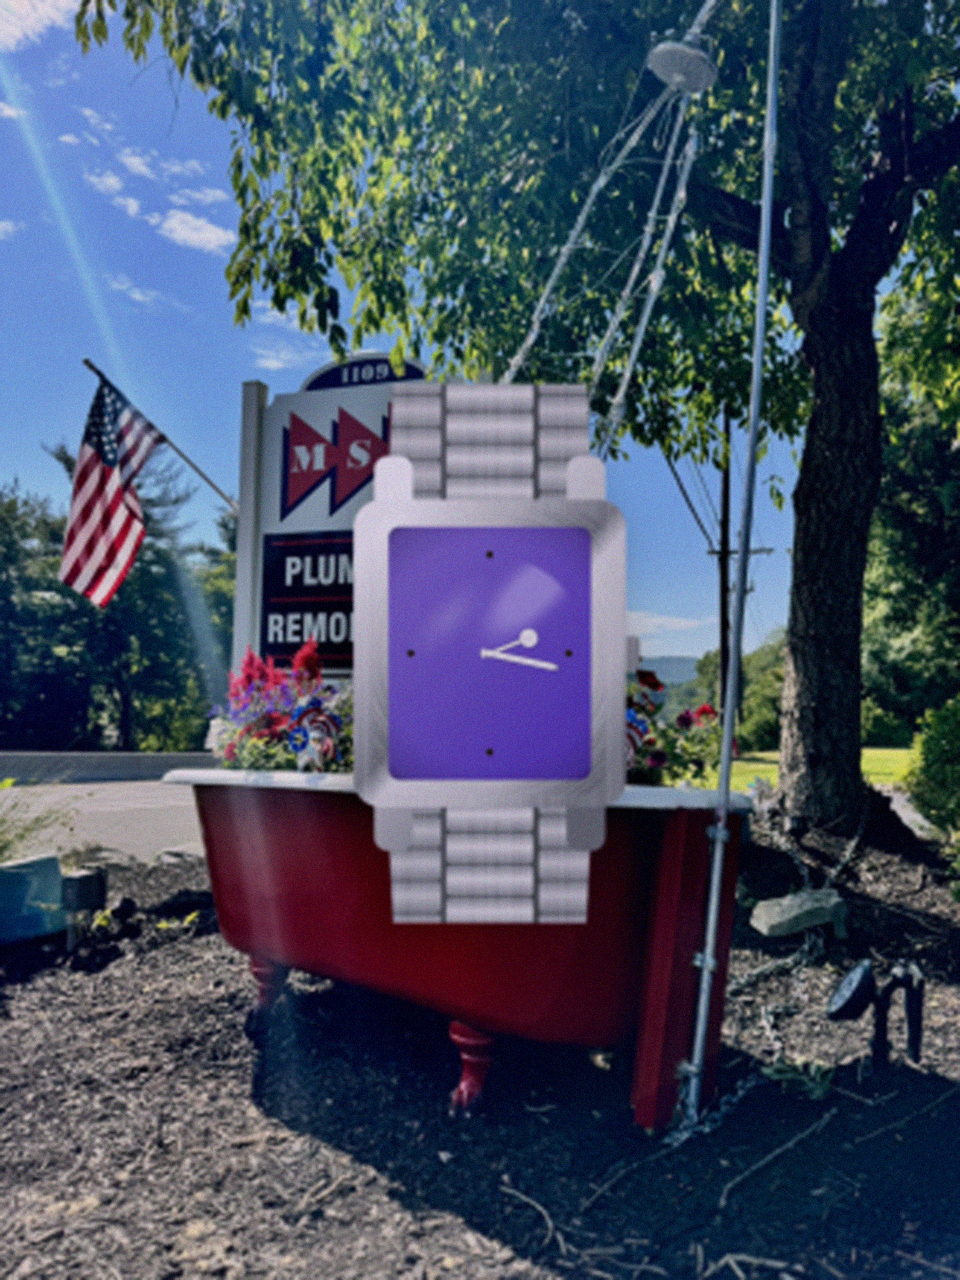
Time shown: **2:17**
